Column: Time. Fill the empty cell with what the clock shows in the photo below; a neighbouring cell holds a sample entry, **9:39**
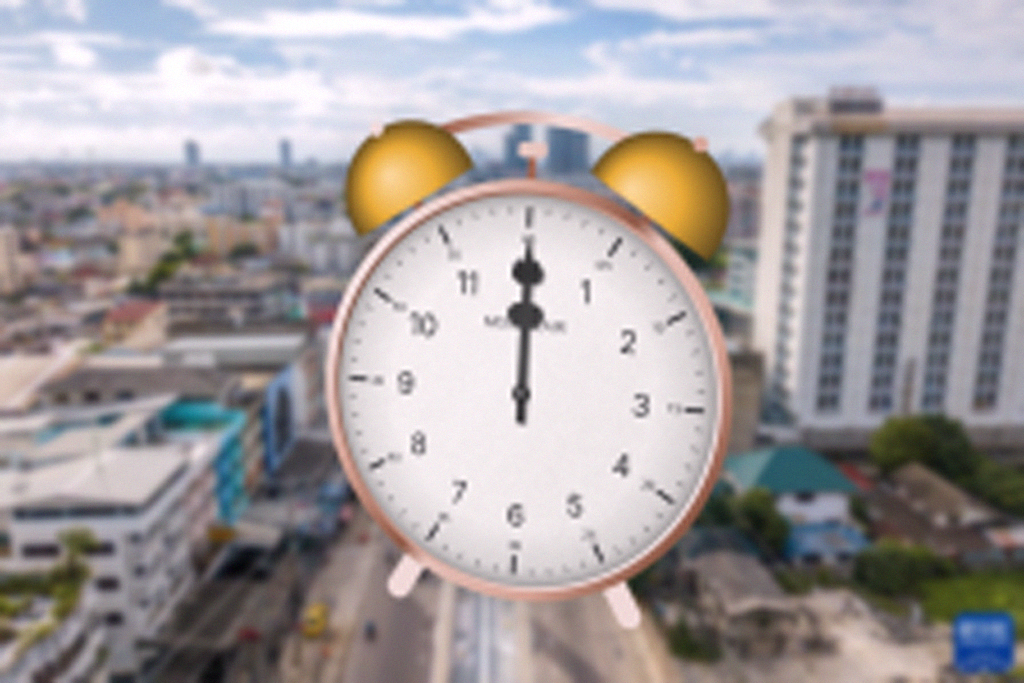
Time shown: **12:00**
